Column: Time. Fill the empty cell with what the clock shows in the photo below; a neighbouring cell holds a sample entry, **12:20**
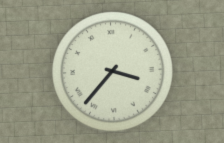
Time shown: **3:37**
